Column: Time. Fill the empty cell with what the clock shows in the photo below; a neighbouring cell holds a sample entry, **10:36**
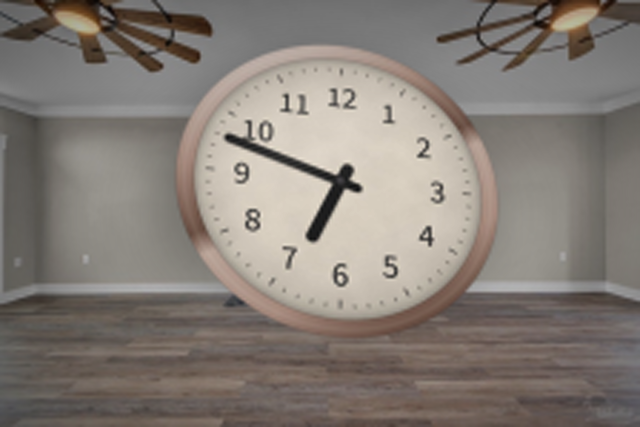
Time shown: **6:48**
